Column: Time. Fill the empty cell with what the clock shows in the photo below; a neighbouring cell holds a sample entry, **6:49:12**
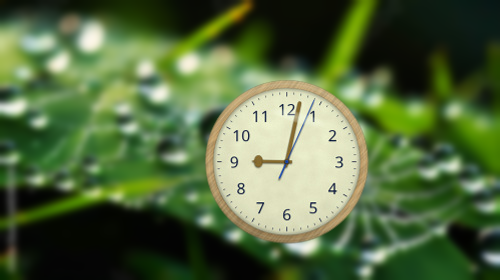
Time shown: **9:02:04**
